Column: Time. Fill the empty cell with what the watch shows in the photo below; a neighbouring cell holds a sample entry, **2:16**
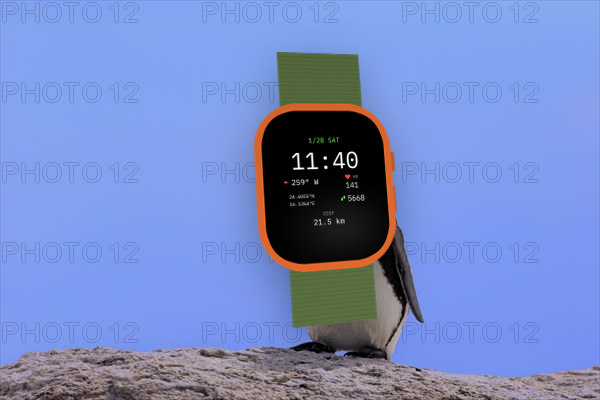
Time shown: **11:40**
